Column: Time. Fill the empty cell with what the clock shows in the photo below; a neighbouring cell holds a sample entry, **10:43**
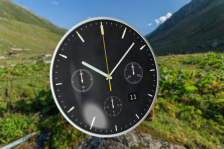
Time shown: **10:08**
